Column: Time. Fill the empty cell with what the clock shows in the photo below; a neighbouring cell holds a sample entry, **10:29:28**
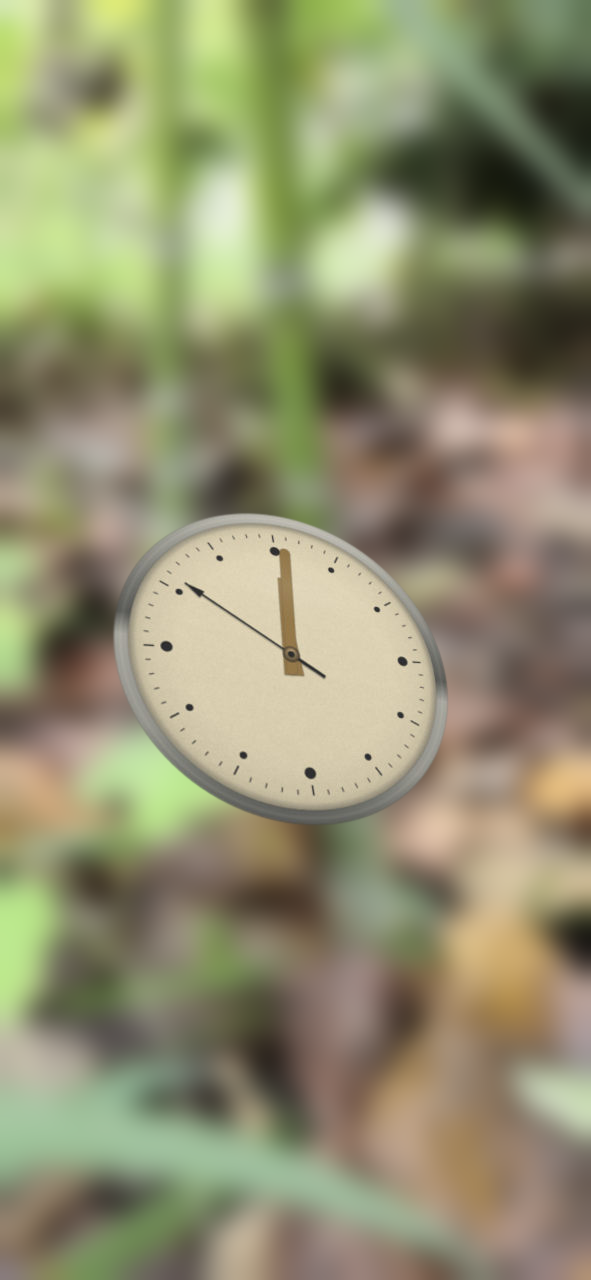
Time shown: **12:00:51**
